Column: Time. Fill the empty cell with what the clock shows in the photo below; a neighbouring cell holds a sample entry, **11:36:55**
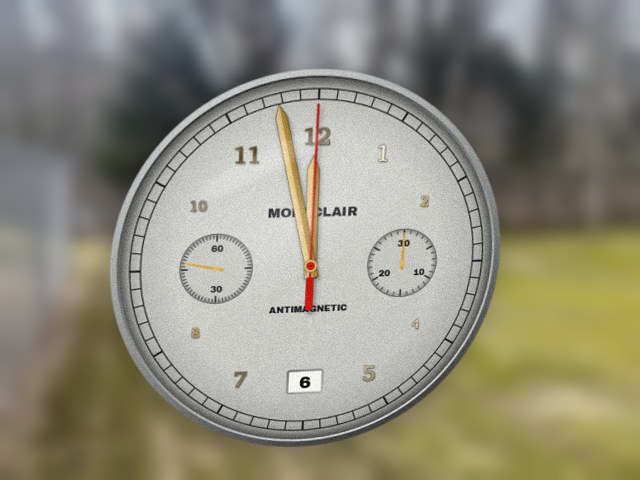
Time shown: **11:57:47**
